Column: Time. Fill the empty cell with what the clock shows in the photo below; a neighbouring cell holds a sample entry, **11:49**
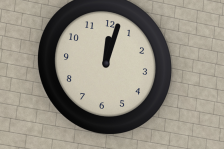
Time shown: **12:02**
